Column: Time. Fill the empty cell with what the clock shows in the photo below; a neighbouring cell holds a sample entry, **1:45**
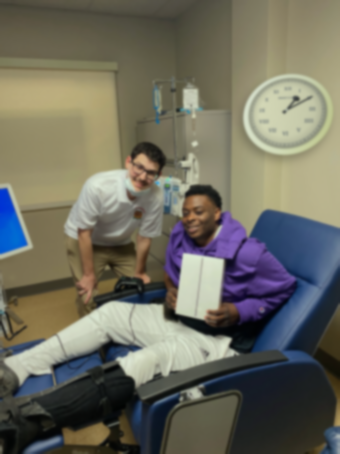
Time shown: **1:10**
